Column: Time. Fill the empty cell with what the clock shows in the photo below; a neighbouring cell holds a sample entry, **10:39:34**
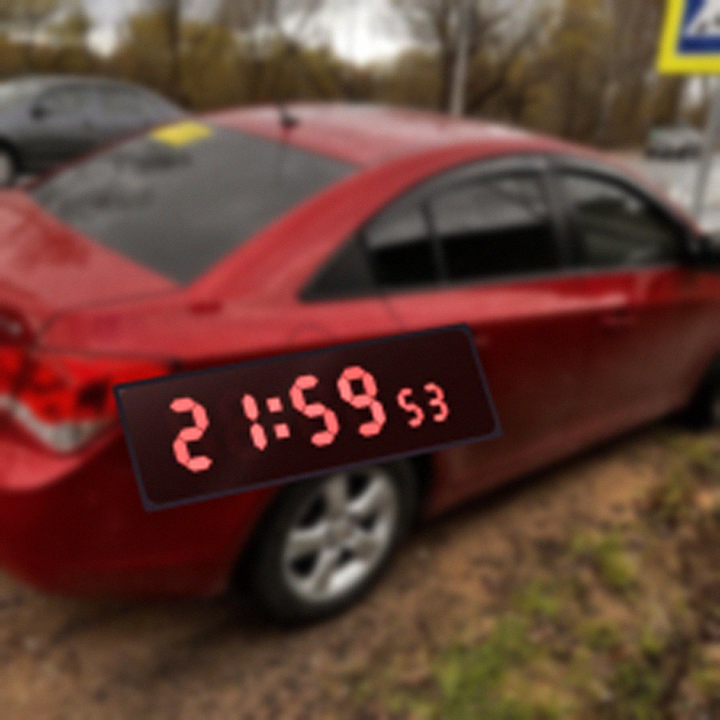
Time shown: **21:59:53**
